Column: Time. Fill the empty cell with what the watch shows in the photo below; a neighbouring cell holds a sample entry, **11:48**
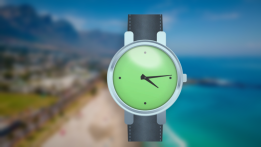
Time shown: **4:14**
